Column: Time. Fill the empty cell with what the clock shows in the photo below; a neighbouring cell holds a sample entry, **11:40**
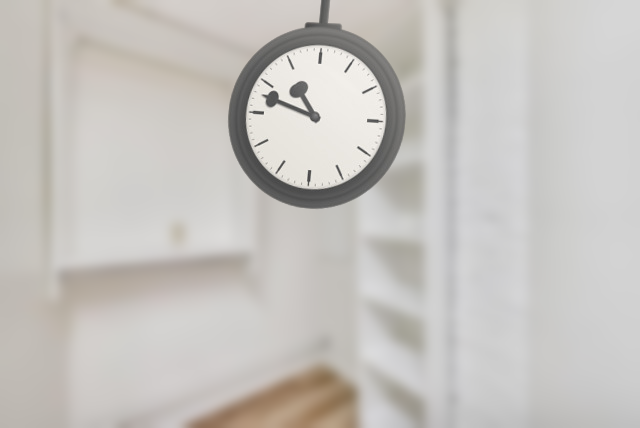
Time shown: **10:48**
